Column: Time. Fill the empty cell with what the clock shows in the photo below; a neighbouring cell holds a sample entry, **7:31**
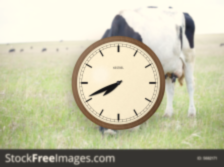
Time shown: **7:41**
